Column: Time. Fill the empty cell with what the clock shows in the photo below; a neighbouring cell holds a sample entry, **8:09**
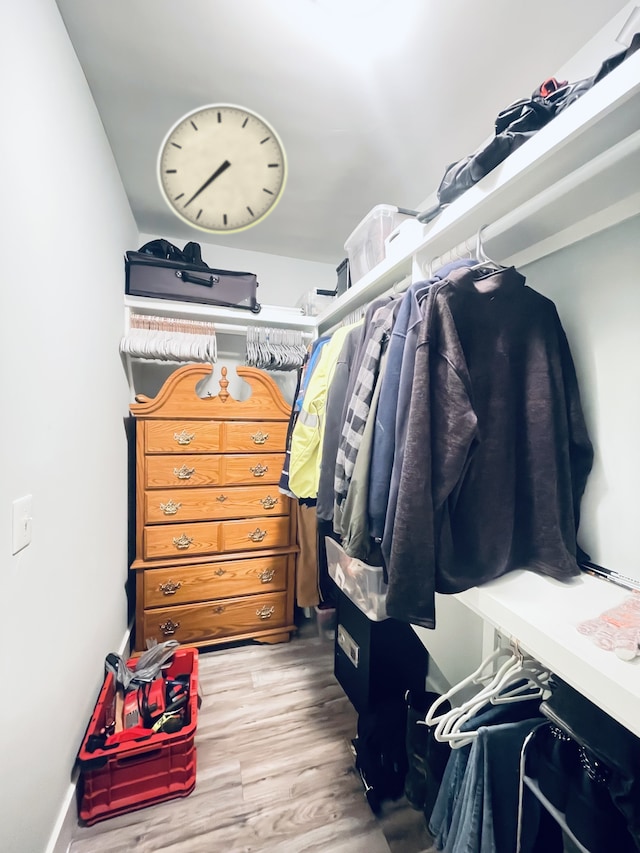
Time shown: **7:38**
